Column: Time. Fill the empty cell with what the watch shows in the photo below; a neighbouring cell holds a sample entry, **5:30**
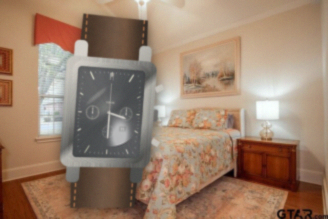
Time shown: **3:30**
